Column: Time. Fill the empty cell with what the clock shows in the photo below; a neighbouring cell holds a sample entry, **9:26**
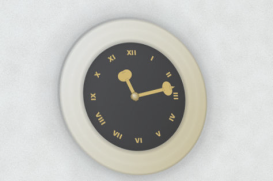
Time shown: **11:13**
